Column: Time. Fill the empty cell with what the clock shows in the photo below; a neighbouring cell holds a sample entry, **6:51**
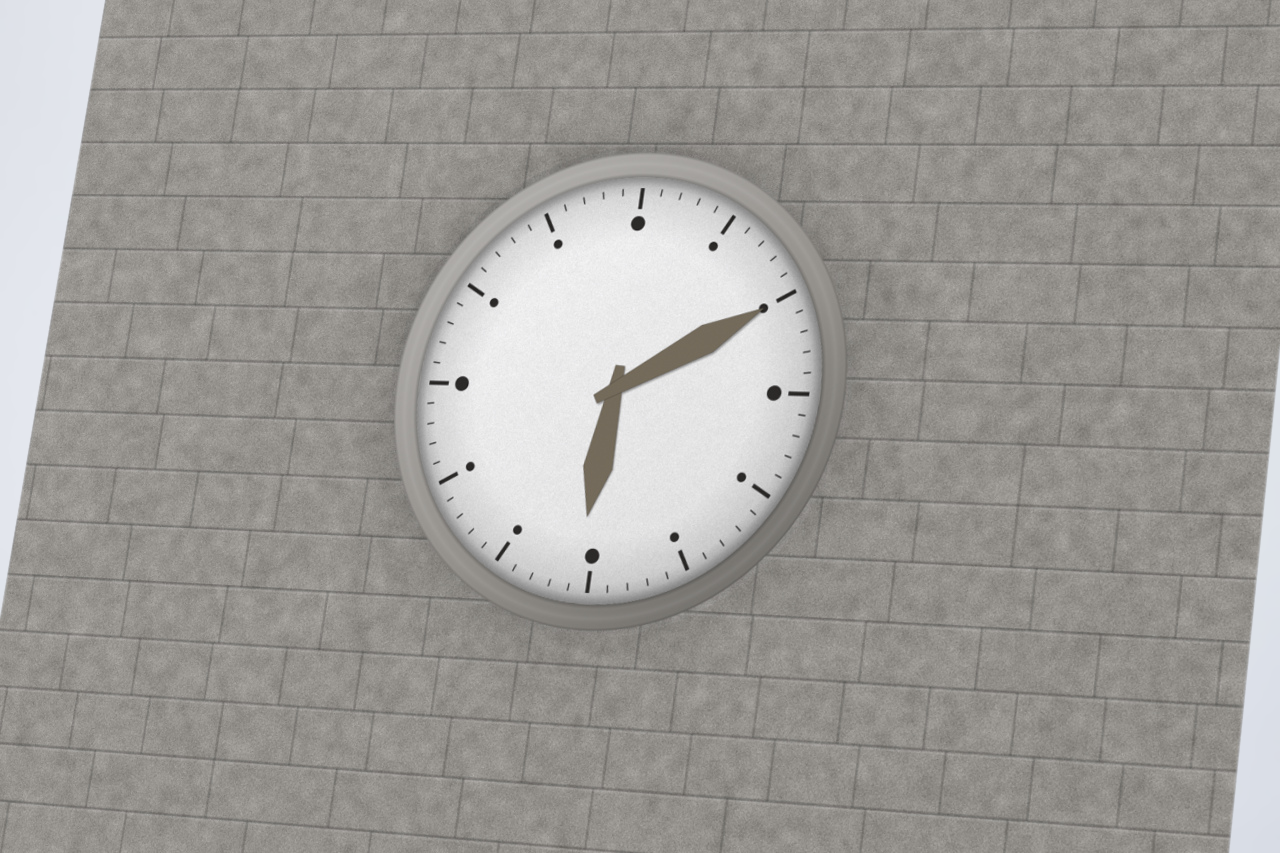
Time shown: **6:10**
